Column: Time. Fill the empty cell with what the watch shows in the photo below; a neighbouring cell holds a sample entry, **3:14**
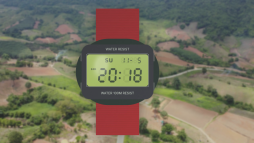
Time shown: **20:18**
